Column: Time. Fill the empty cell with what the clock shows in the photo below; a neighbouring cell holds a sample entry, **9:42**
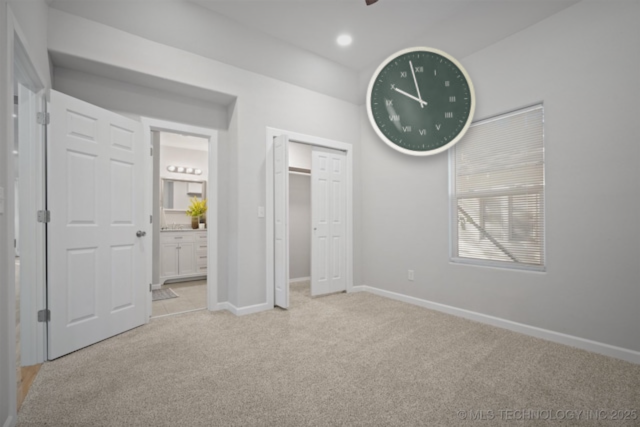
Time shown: **9:58**
